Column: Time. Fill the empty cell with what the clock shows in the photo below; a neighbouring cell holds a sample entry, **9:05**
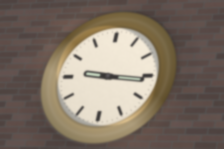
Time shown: **9:16**
